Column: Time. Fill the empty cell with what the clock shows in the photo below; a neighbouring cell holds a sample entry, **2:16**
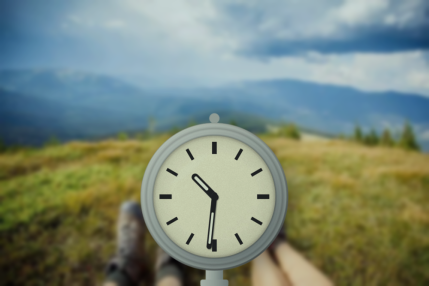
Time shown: **10:31**
